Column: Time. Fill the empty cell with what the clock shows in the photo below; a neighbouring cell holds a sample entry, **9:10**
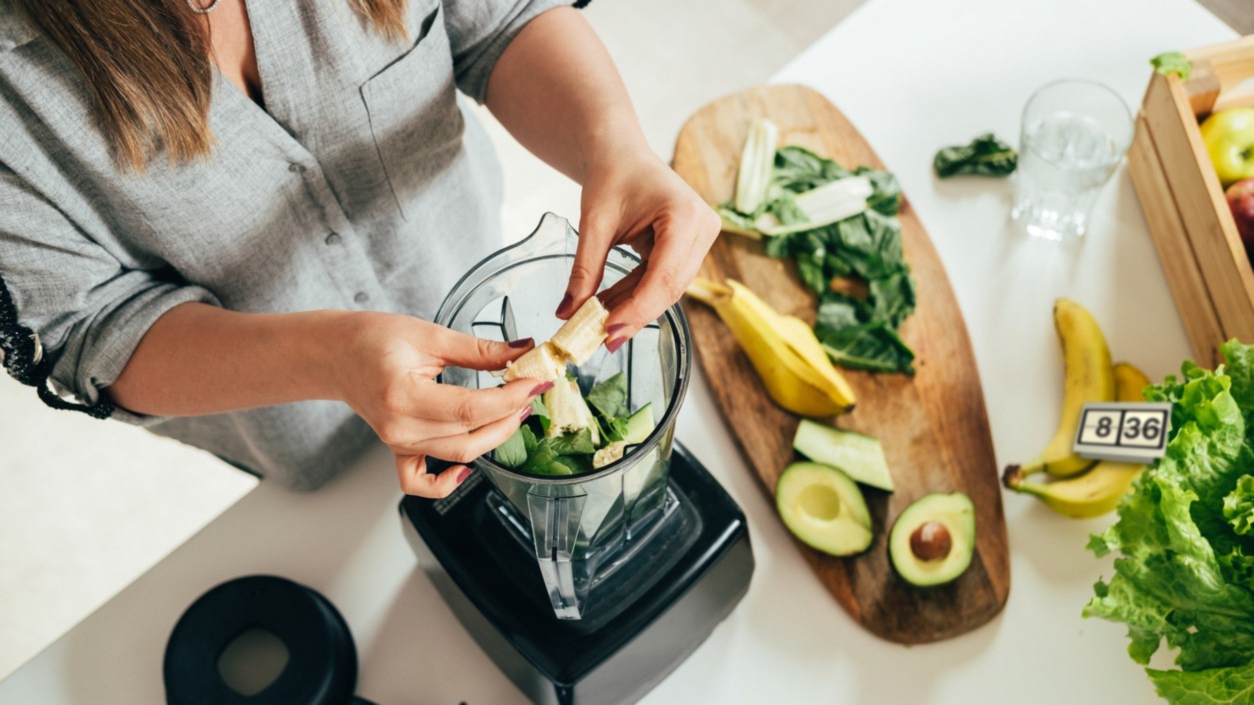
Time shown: **8:36**
